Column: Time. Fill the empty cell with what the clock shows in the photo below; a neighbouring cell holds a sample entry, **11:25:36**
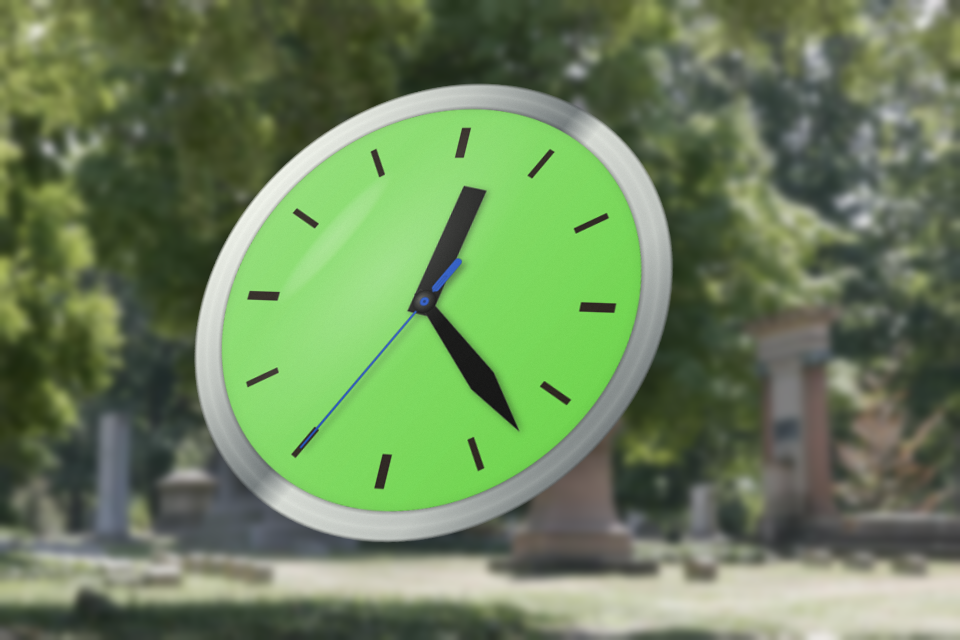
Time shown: **12:22:35**
